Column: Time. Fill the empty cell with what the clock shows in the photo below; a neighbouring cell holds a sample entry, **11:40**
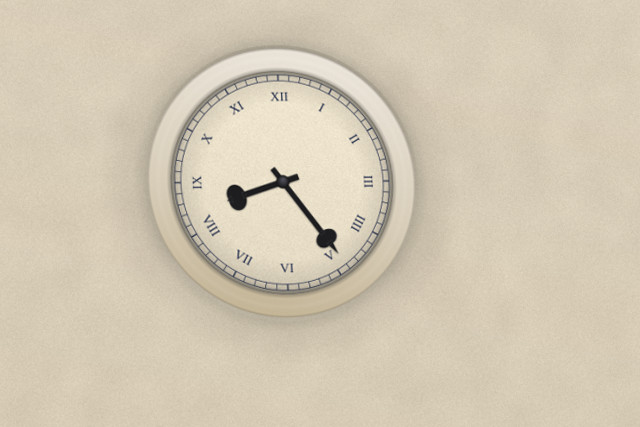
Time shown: **8:24**
